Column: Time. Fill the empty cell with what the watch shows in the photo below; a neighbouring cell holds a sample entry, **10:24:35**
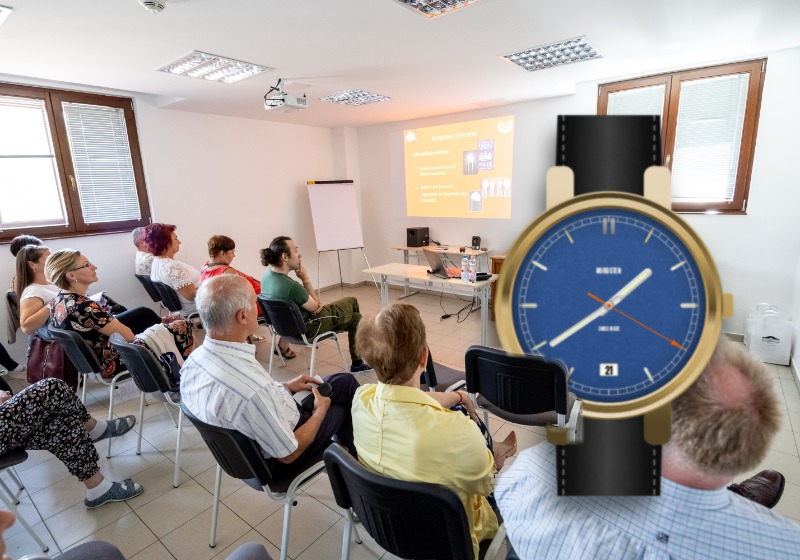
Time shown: **1:39:20**
